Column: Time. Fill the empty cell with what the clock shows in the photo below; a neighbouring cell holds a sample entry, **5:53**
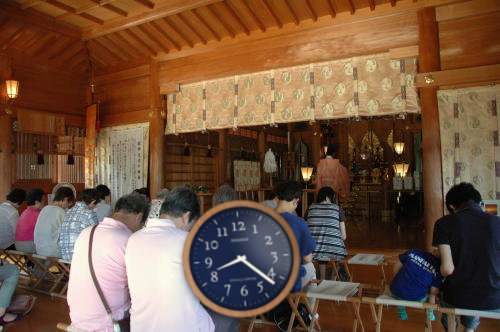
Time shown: **8:22**
